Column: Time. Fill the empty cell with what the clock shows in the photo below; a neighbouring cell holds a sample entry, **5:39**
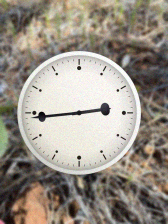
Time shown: **2:44**
